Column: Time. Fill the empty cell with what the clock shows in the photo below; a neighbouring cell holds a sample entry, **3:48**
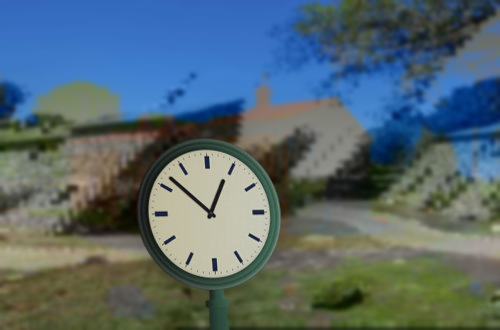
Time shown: **12:52**
